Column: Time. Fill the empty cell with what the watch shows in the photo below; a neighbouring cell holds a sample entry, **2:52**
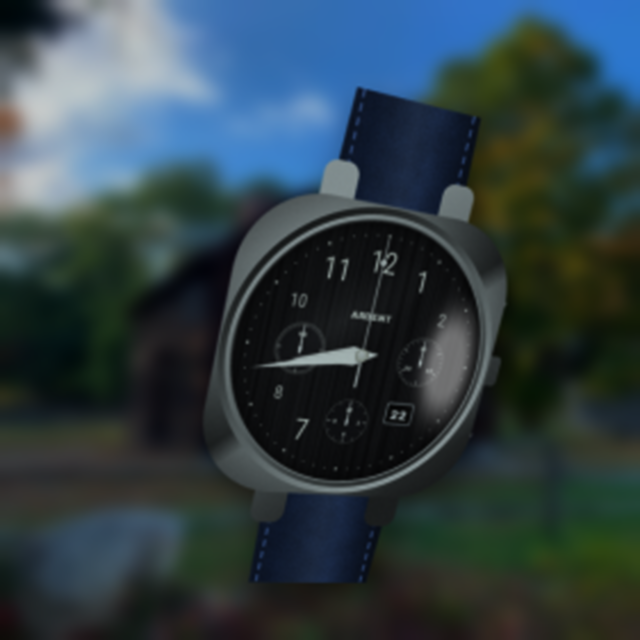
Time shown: **8:43**
